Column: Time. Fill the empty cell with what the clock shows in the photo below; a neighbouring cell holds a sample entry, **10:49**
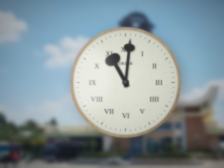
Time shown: **11:01**
